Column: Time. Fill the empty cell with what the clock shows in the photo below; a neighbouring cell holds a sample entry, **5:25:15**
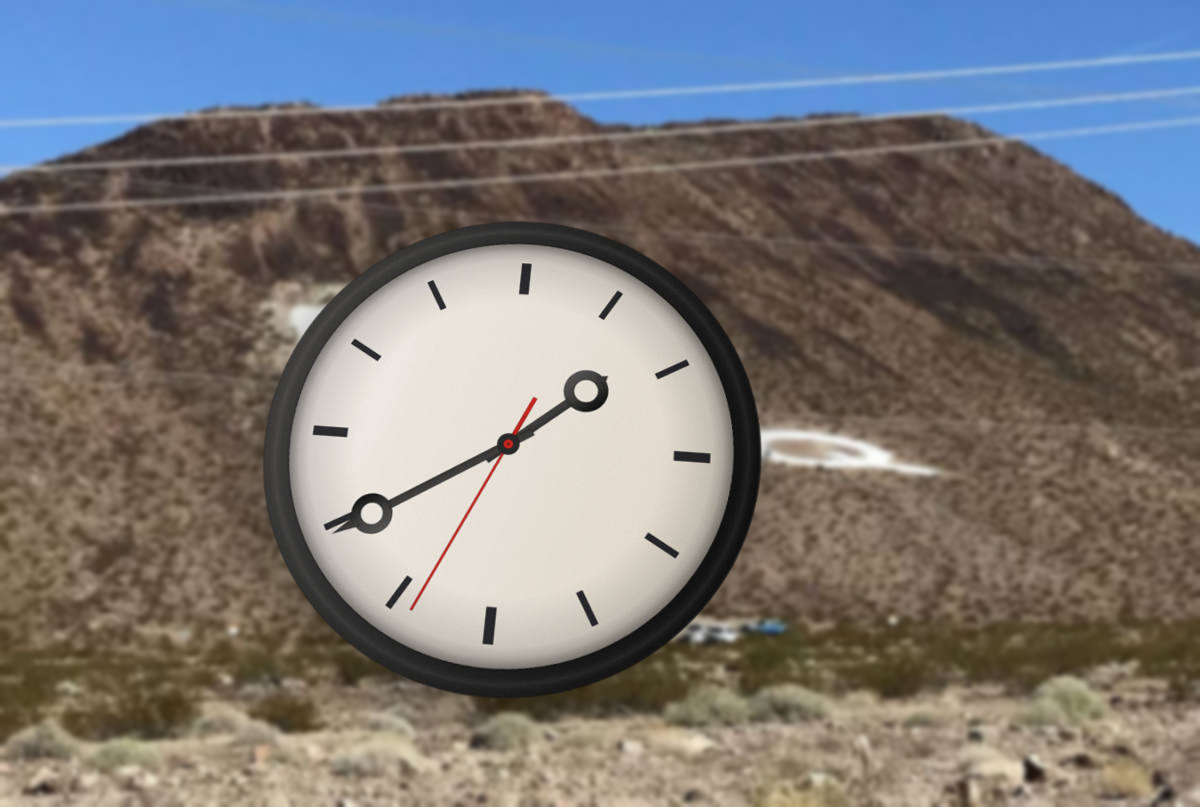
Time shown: **1:39:34**
